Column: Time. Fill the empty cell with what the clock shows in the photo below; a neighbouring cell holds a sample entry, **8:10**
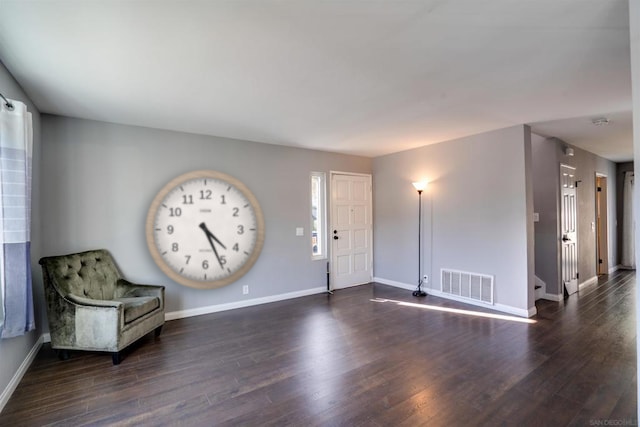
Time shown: **4:26**
